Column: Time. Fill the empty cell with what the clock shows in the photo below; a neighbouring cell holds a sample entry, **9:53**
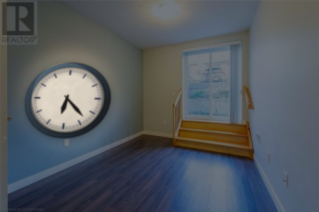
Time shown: **6:23**
